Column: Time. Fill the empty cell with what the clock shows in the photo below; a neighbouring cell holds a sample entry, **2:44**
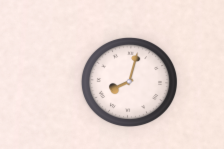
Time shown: **8:02**
